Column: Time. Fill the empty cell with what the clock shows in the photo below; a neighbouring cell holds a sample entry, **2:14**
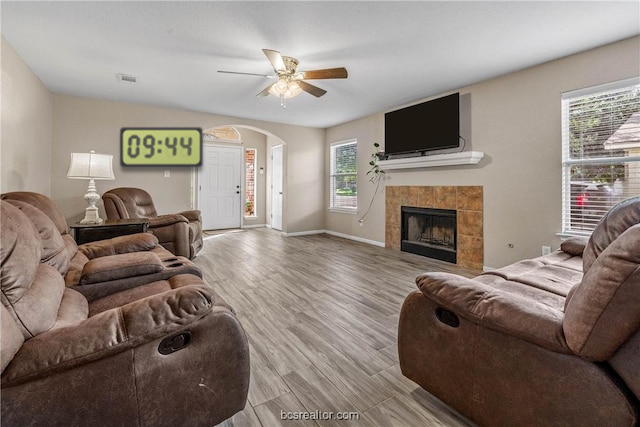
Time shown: **9:44**
